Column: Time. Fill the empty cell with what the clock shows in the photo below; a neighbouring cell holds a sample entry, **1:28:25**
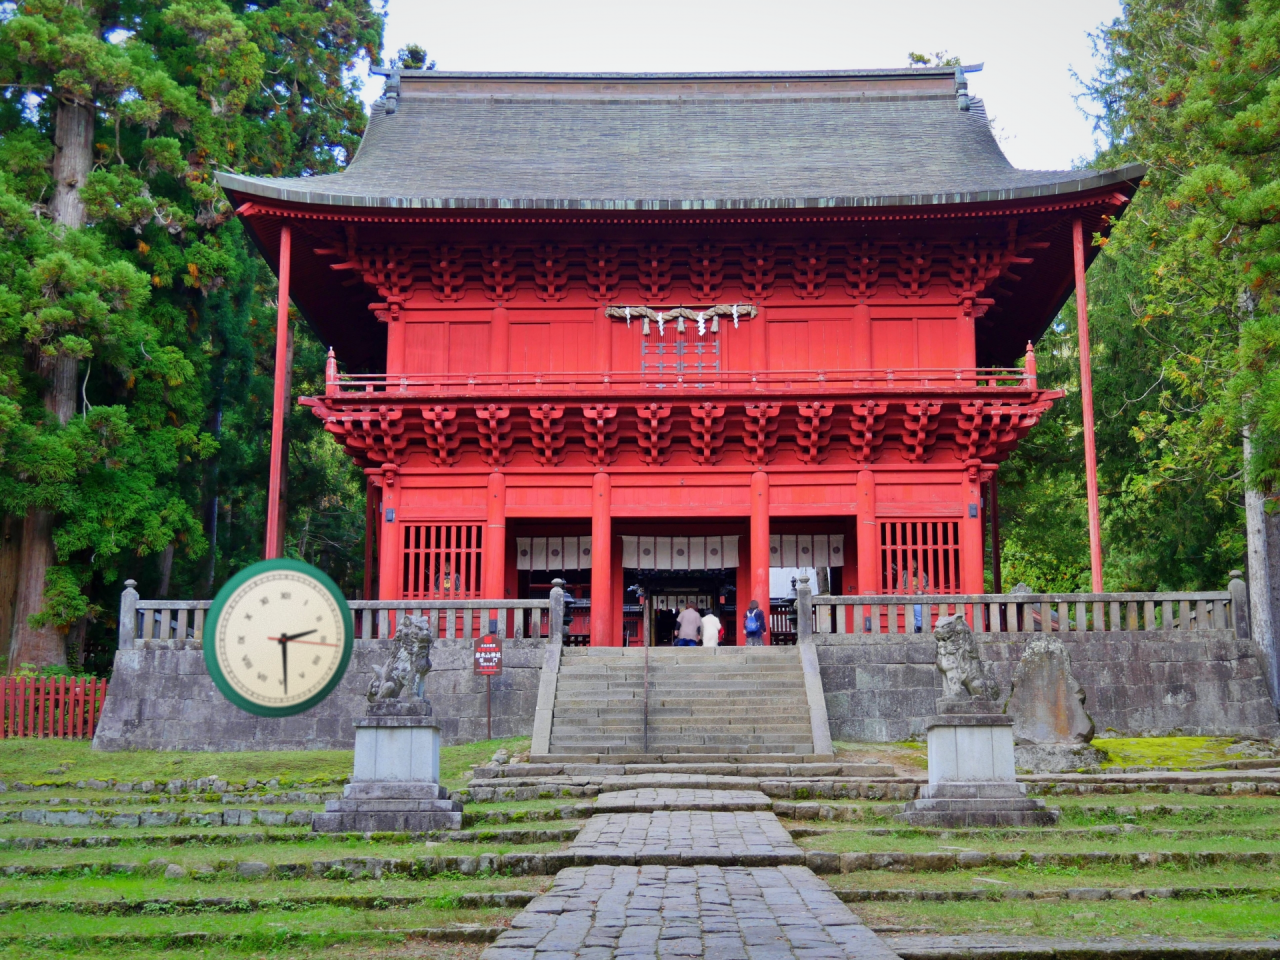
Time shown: **2:29:16**
